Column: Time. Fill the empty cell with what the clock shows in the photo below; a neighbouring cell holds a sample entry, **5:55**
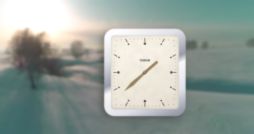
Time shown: **1:38**
